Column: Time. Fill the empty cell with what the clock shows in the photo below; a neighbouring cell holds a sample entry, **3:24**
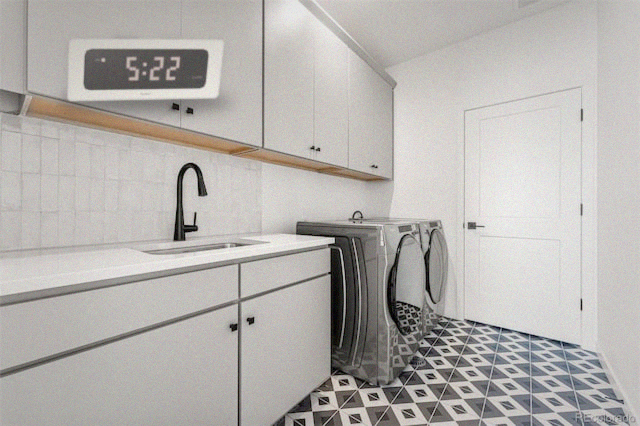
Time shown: **5:22**
